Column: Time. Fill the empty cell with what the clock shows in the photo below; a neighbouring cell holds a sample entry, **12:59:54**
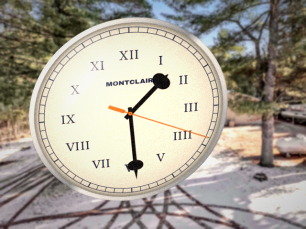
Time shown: **1:29:19**
